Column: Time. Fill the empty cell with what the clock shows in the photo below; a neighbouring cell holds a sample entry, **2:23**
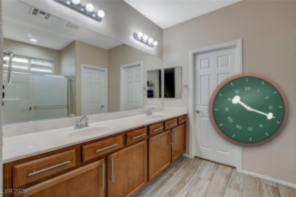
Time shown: **10:19**
